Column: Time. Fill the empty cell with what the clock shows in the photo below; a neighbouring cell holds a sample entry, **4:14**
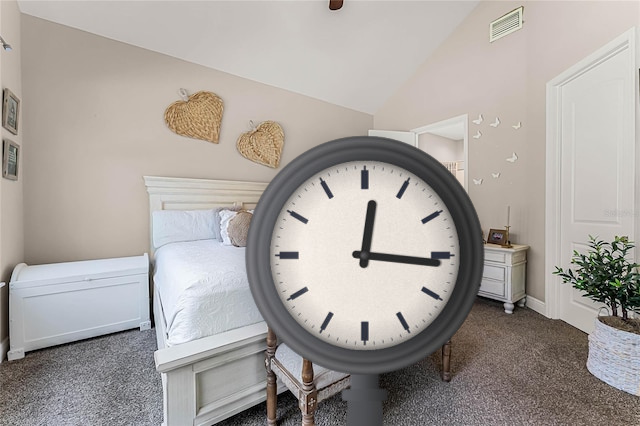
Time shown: **12:16**
